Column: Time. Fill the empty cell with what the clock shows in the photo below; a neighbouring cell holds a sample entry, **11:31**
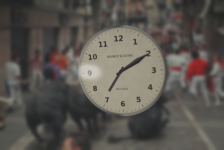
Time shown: **7:10**
